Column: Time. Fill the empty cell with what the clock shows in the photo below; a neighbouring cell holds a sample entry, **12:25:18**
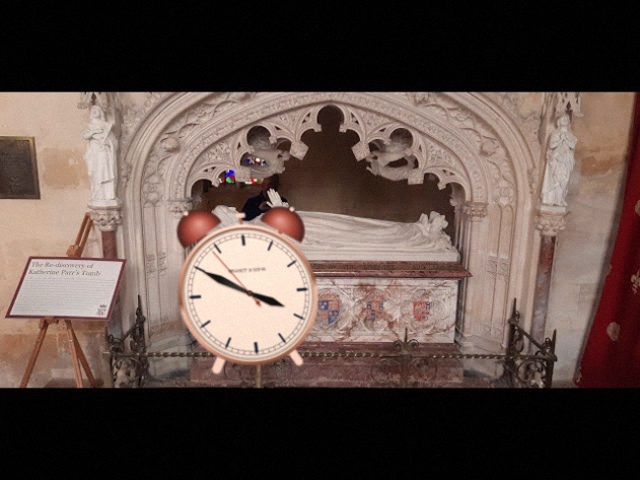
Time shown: **3:49:54**
